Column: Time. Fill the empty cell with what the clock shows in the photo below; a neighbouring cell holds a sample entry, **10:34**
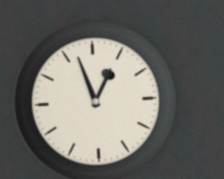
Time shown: **12:57**
